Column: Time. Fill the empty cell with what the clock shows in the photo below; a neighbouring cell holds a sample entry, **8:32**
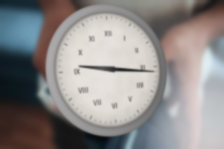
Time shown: **9:16**
